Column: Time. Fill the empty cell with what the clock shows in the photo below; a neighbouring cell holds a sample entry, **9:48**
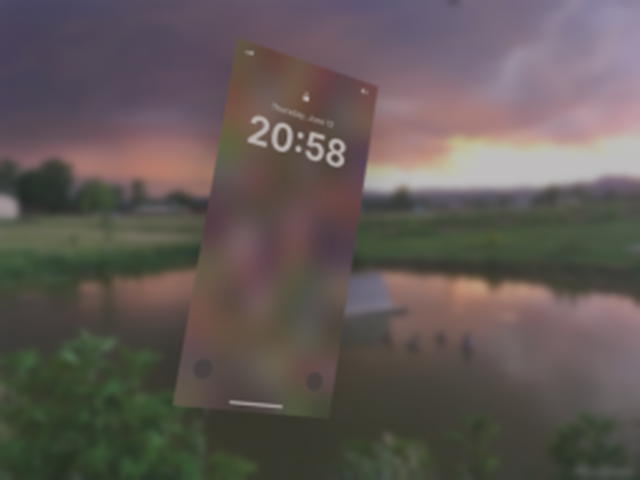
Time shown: **20:58**
